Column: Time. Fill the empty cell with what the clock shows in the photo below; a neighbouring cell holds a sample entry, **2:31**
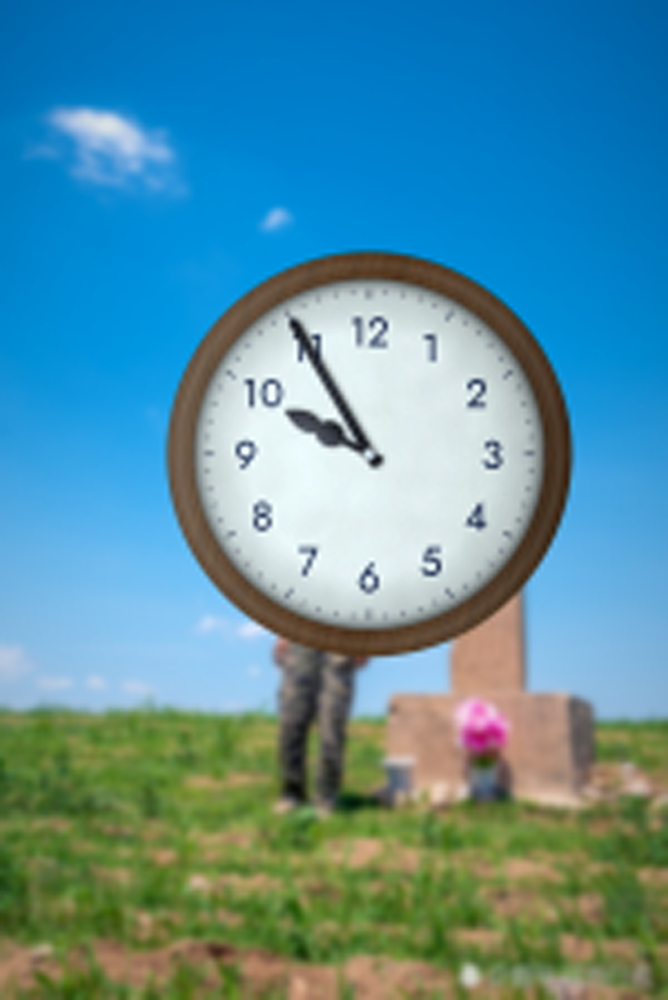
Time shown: **9:55**
